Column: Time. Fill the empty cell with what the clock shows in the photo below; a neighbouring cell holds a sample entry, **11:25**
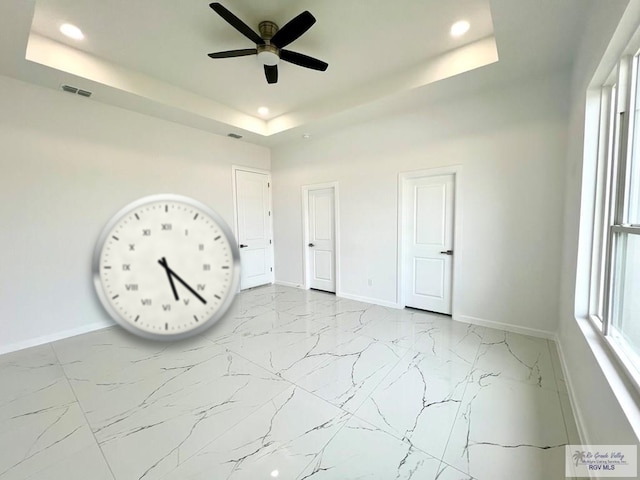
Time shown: **5:22**
